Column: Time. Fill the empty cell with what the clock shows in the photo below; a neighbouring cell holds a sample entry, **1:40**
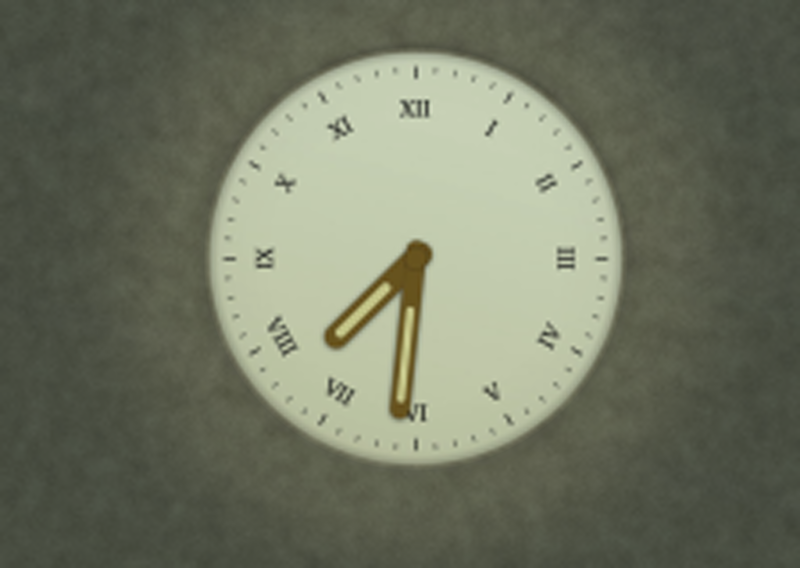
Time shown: **7:31**
